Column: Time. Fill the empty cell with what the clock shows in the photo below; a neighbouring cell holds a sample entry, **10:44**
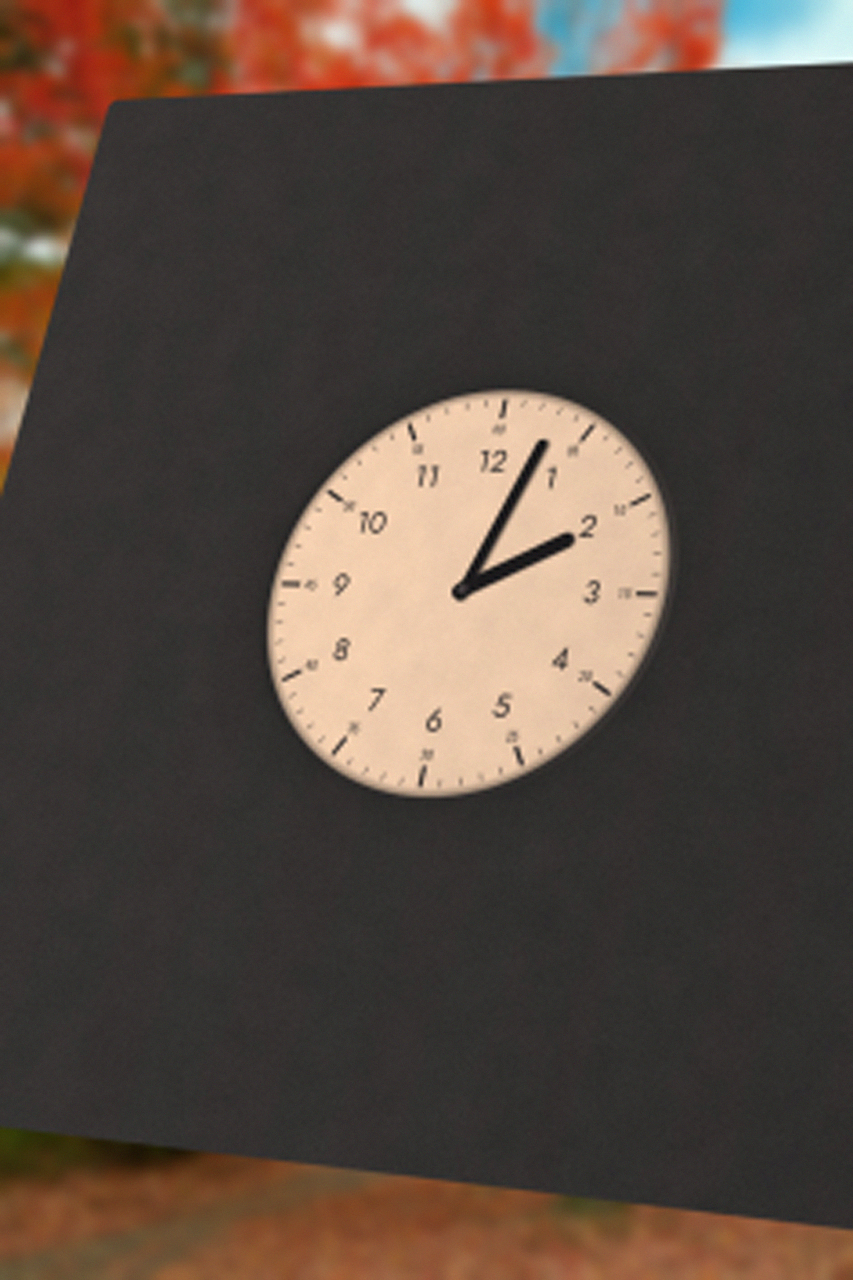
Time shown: **2:03**
